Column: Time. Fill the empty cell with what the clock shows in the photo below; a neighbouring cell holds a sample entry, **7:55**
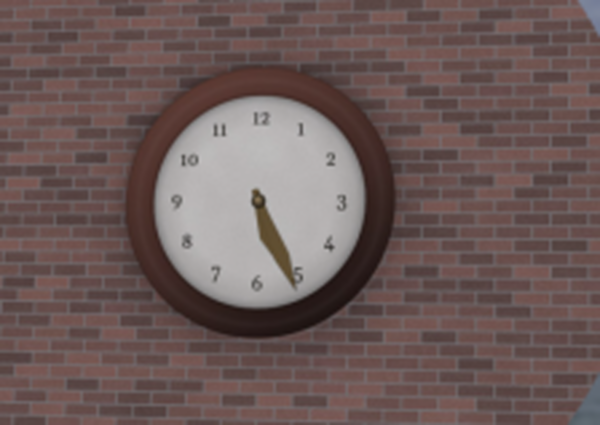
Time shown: **5:26**
